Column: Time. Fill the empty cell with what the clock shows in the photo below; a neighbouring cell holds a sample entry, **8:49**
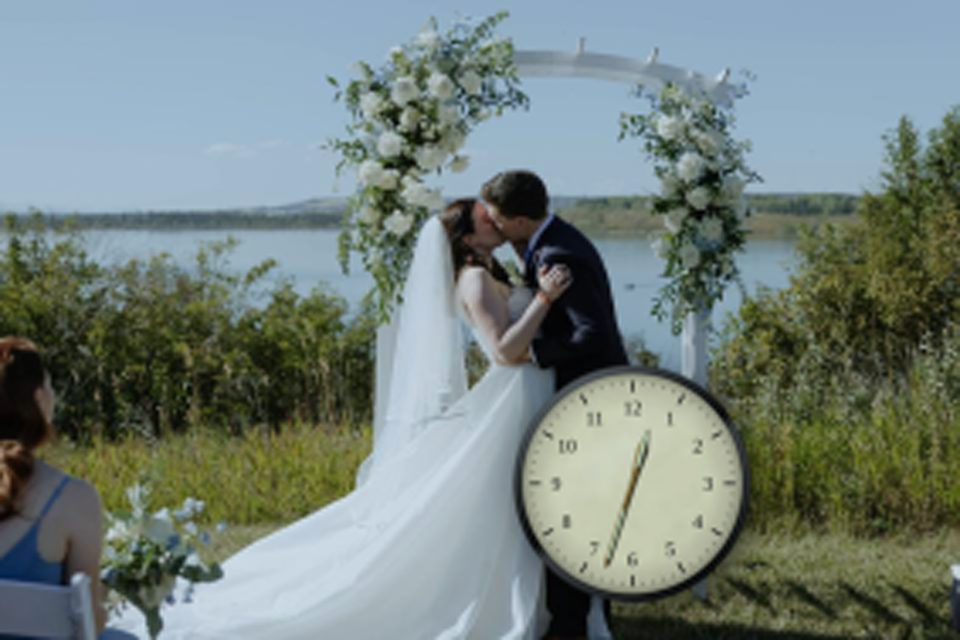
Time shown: **12:33**
